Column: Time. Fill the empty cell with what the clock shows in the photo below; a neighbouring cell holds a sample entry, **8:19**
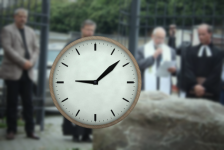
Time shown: **9:08**
